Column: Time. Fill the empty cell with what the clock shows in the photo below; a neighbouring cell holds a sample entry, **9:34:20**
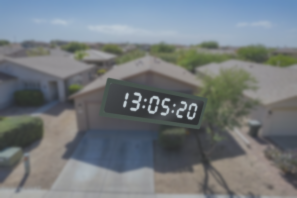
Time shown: **13:05:20**
